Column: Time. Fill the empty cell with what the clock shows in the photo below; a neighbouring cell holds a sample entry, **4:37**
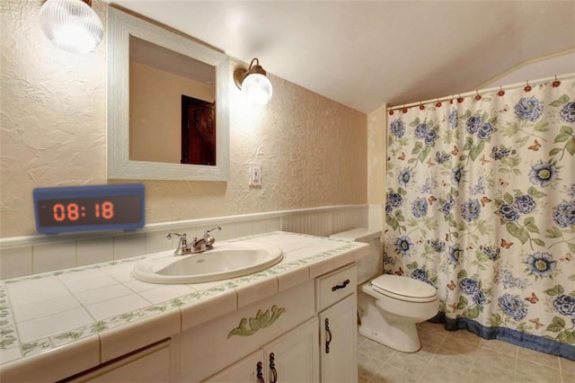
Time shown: **8:18**
